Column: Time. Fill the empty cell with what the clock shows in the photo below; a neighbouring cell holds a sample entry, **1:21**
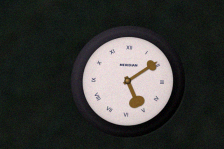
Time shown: **5:09**
